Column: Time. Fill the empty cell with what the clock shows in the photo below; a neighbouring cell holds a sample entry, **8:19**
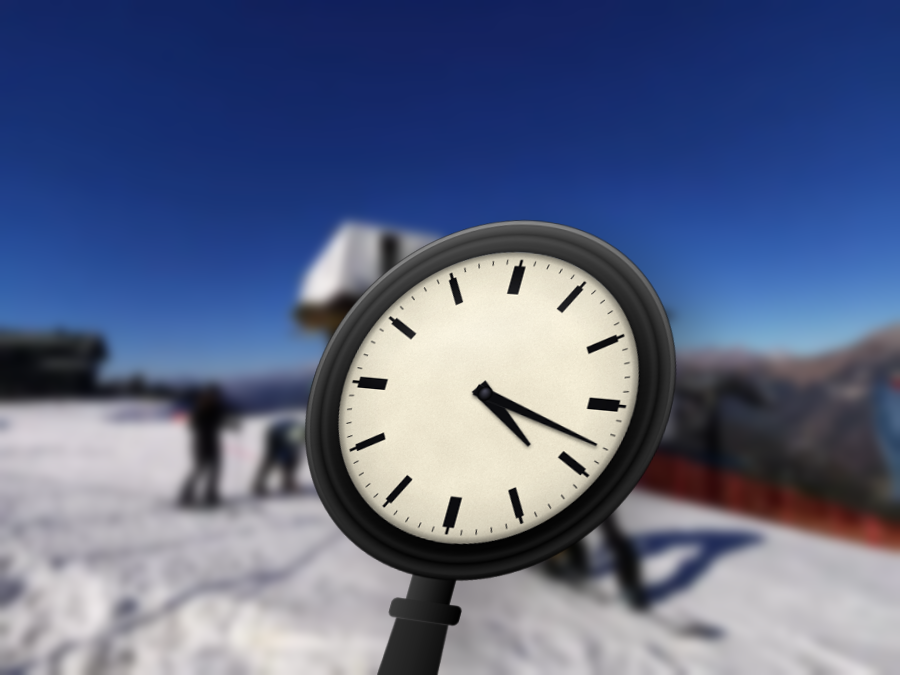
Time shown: **4:18**
